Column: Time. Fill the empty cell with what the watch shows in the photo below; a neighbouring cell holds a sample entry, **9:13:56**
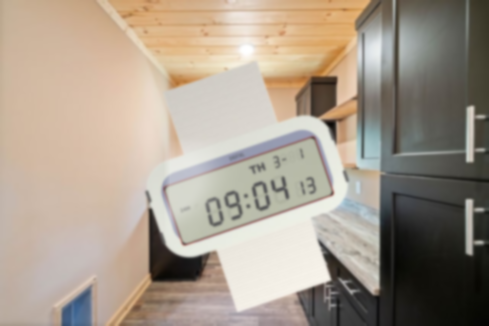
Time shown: **9:04:13**
